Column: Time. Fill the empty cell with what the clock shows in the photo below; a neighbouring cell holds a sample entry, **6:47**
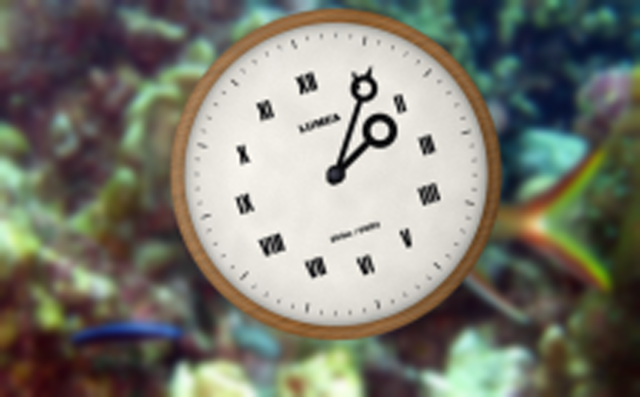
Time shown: **2:06**
